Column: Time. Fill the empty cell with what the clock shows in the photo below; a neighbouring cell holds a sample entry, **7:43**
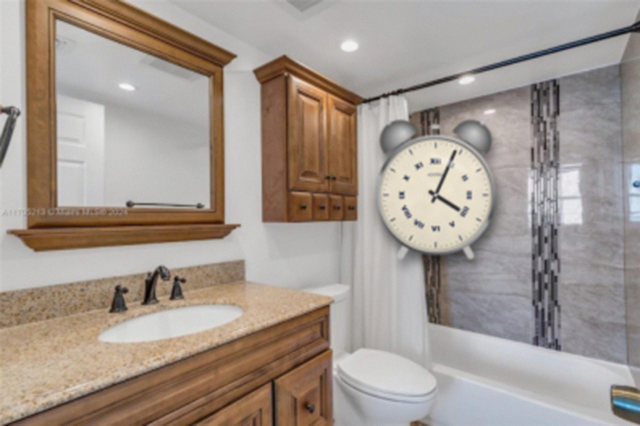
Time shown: **4:04**
